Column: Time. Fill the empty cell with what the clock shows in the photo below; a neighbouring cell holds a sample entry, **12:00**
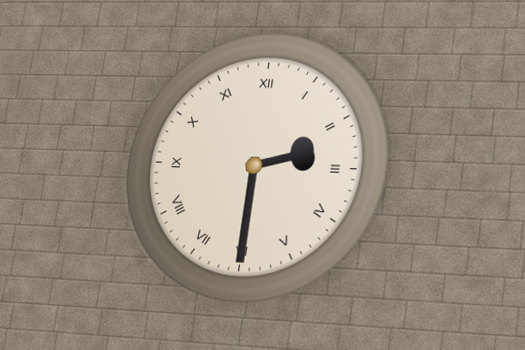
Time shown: **2:30**
